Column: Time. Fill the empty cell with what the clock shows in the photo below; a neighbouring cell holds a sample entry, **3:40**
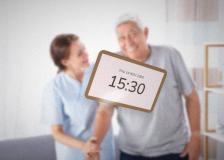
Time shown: **15:30**
